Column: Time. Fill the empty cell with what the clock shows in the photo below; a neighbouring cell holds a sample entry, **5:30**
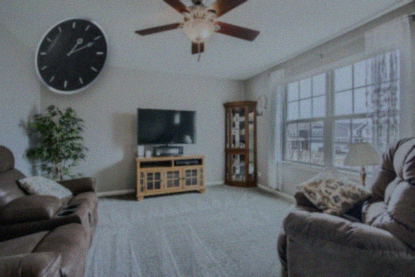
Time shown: **1:11**
